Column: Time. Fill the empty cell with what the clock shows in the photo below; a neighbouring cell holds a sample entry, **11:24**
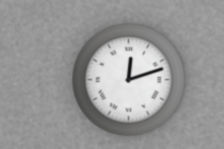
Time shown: **12:12**
